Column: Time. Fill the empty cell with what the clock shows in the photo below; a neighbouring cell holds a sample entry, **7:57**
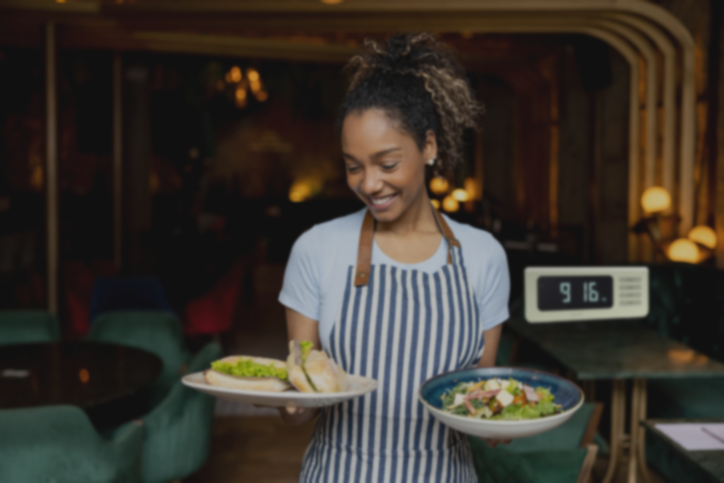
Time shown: **9:16**
